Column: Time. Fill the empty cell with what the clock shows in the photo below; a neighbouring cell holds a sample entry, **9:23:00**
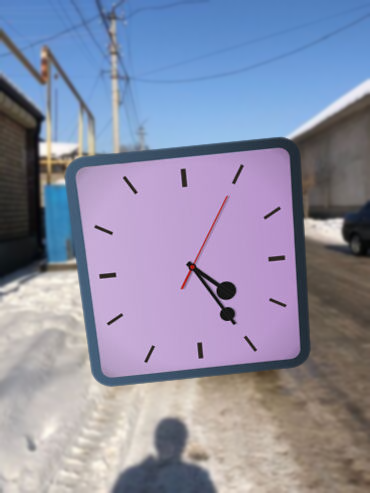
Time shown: **4:25:05**
